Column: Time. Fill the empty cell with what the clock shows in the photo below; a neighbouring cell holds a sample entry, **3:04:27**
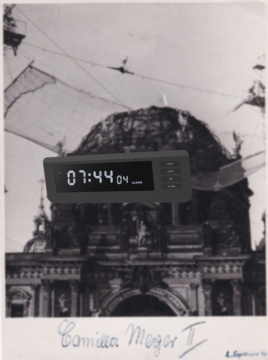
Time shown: **7:44:04**
